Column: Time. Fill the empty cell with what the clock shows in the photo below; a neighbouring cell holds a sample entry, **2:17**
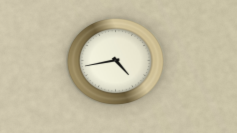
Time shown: **4:43**
